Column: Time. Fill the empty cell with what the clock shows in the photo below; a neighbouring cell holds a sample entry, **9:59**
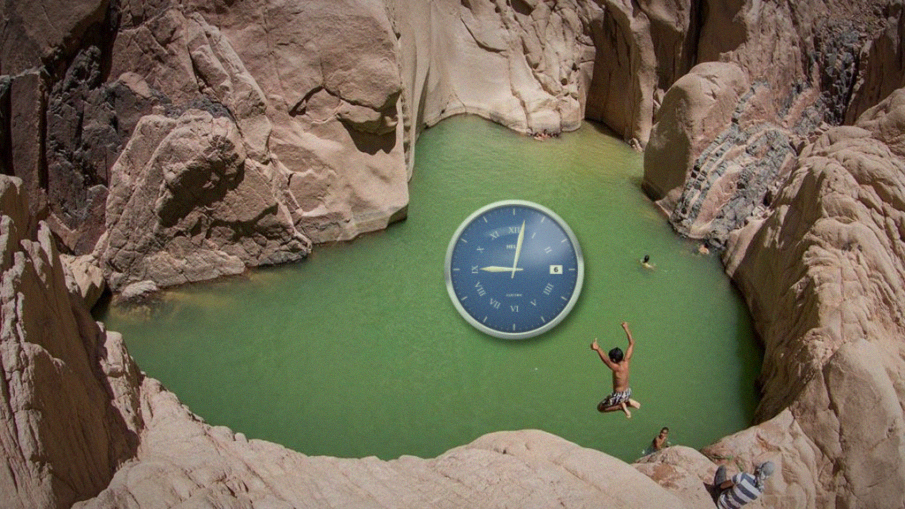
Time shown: **9:02**
